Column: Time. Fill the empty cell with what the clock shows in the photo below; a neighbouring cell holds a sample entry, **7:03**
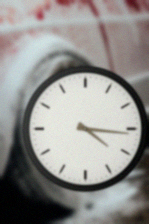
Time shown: **4:16**
